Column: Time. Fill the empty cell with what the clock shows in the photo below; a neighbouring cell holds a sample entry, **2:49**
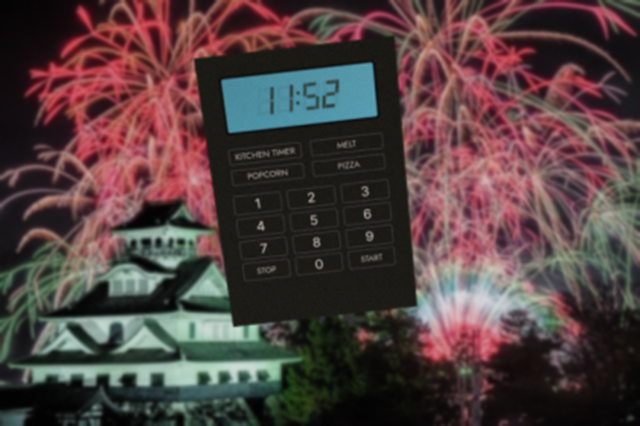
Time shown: **11:52**
